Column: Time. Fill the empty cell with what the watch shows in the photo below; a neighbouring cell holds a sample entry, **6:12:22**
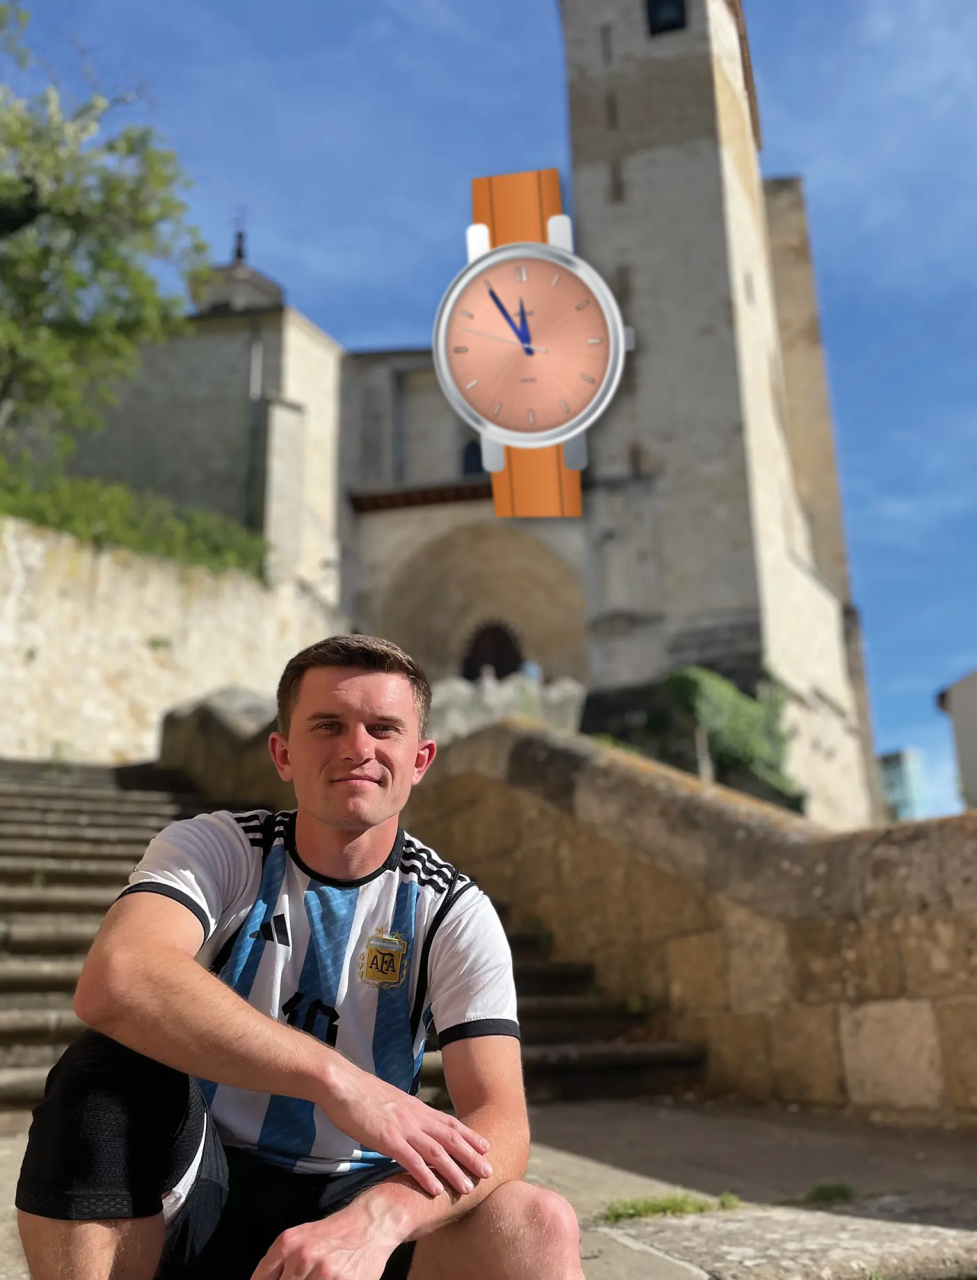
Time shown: **11:54:48**
